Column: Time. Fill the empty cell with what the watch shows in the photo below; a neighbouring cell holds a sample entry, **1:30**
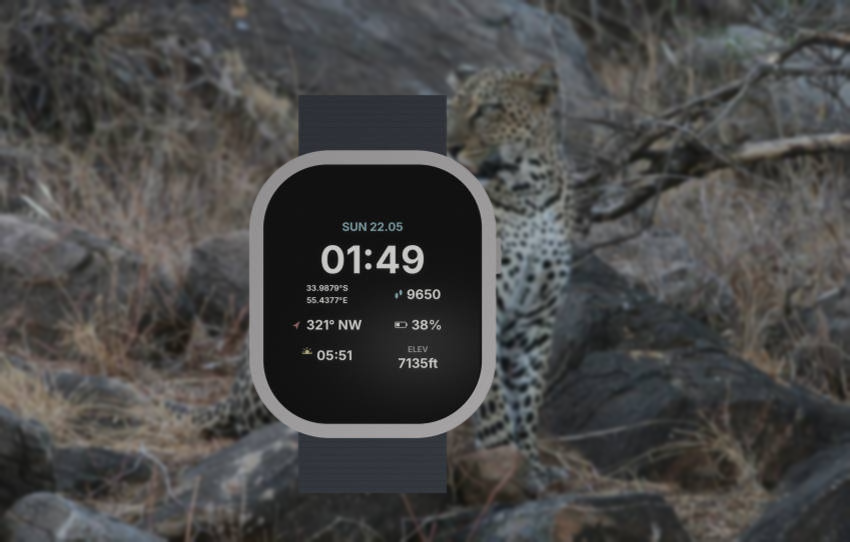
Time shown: **1:49**
